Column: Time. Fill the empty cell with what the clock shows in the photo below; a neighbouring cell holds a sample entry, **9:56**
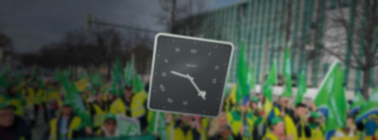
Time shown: **9:23**
